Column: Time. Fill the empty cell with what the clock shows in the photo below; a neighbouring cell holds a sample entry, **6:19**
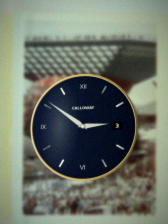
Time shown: **2:51**
